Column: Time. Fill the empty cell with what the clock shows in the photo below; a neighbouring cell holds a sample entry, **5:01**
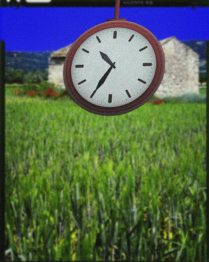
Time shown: **10:35**
